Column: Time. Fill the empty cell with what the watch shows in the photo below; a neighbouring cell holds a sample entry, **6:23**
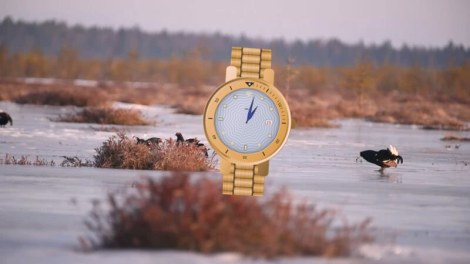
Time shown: **1:02**
